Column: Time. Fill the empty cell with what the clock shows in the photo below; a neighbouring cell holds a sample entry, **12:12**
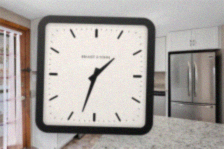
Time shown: **1:33**
